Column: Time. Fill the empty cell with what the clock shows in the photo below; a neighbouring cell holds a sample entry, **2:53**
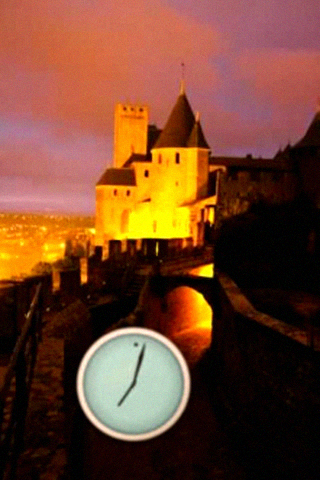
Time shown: **7:02**
